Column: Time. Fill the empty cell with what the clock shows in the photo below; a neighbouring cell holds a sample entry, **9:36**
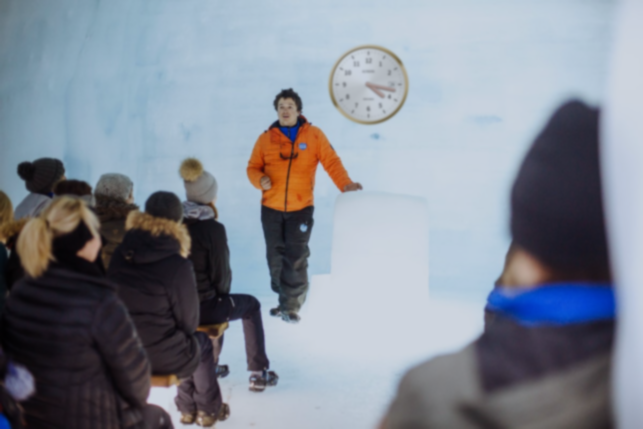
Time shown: **4:17**
